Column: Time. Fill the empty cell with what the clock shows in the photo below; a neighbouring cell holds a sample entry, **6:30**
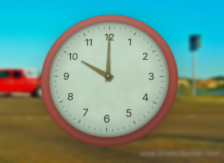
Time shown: **10:00**
